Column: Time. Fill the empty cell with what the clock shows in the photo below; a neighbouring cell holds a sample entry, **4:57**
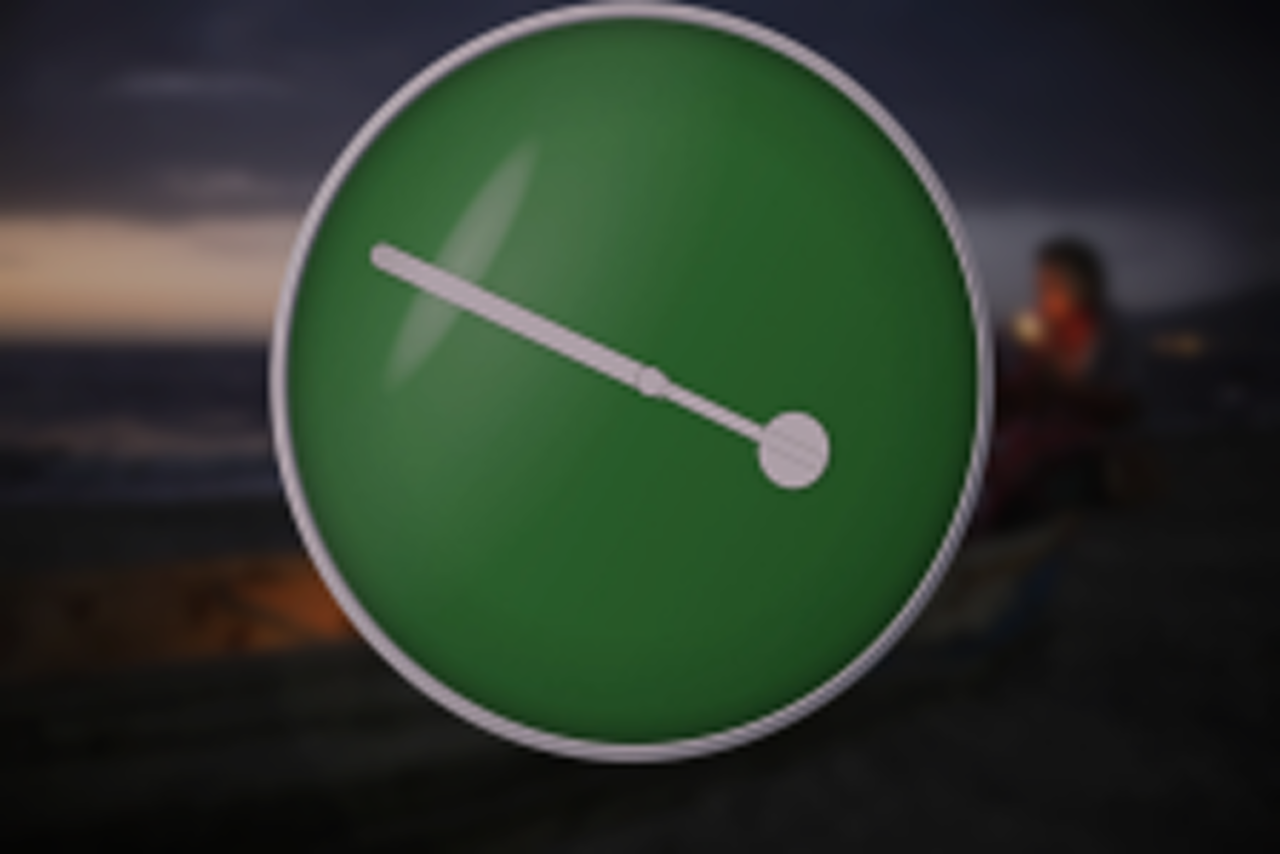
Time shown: **3:49**
